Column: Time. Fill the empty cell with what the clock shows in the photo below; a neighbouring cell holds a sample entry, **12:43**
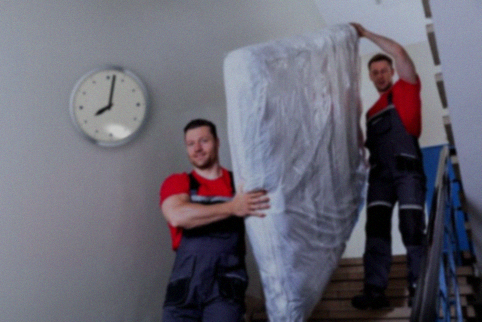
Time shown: **8:02**
